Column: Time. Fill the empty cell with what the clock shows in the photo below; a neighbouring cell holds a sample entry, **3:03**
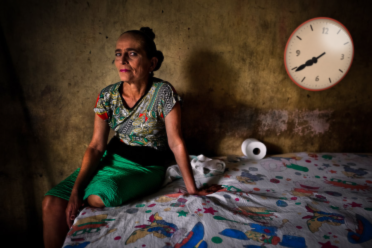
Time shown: **7:39**
